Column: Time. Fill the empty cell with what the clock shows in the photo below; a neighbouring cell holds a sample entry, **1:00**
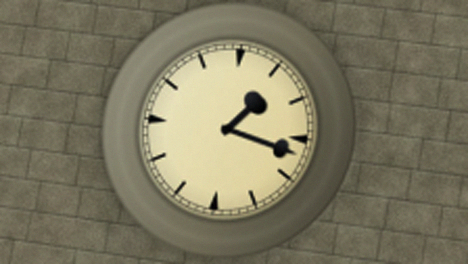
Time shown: **1:17**
